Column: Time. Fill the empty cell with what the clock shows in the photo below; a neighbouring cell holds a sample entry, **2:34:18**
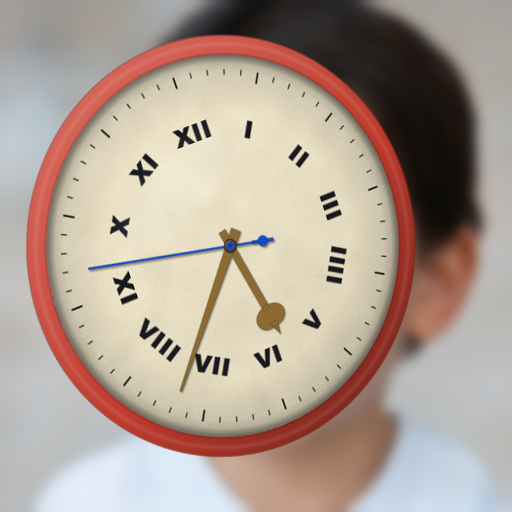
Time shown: **5:36:47**
